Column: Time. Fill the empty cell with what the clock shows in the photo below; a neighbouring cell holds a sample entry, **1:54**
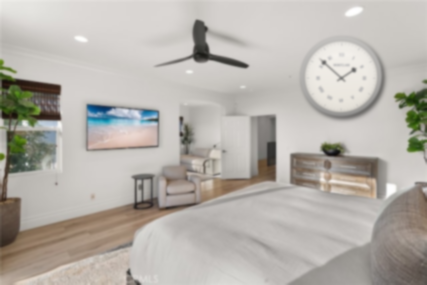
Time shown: **1:52**
